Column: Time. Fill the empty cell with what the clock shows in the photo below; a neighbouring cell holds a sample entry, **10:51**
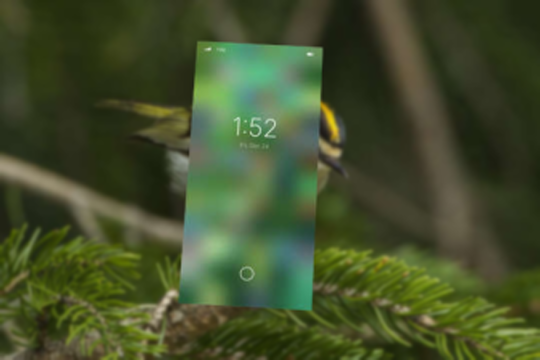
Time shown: **1:52**
